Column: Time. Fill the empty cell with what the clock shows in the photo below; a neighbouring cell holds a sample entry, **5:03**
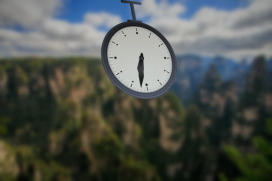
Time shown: **6:32**
